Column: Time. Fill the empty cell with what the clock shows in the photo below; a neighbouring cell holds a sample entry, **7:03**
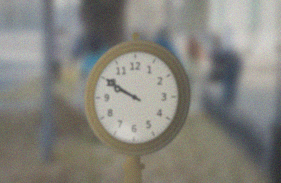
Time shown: **9:50**
